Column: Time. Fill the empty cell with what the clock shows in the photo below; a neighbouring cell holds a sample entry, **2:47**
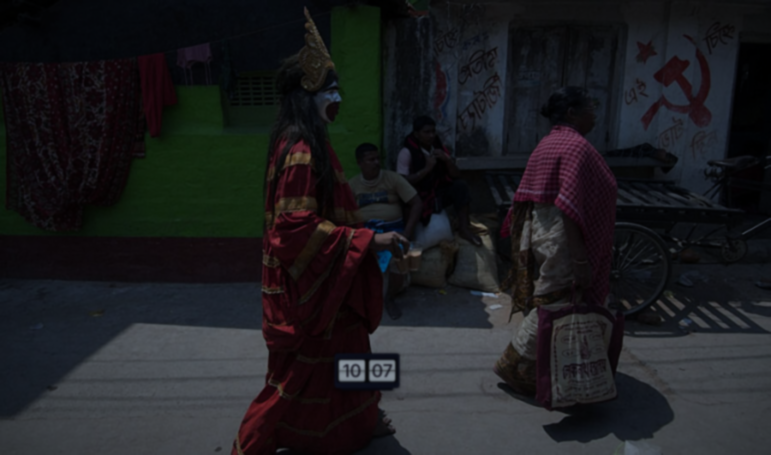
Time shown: **10:07**
